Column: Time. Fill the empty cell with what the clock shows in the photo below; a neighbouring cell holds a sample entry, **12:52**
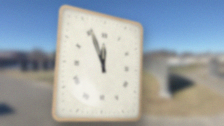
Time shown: **11:56**
